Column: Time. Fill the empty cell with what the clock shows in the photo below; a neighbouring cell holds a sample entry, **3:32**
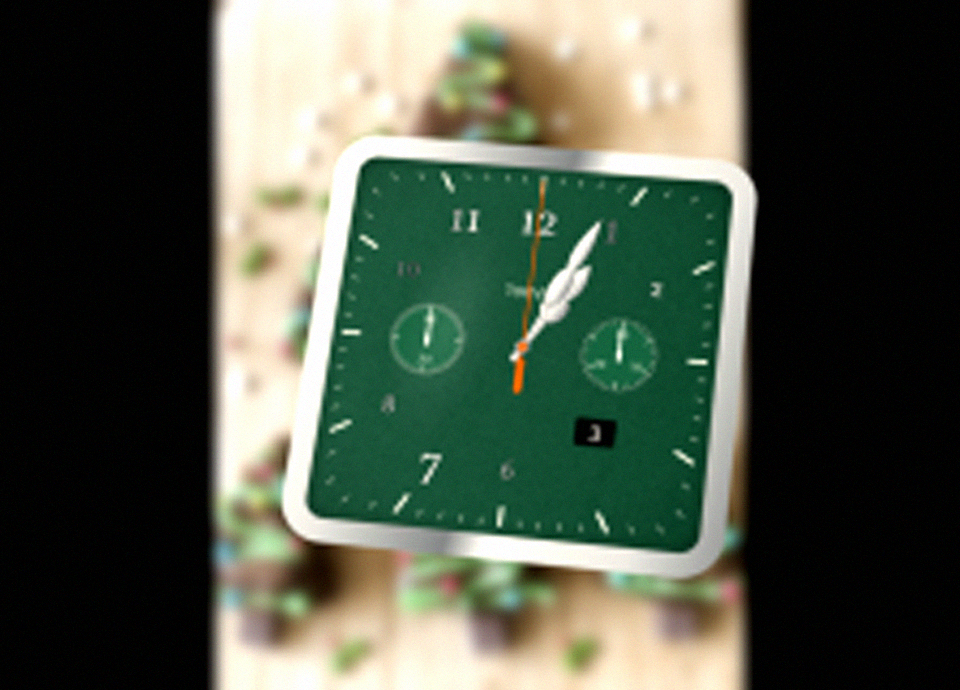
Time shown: **1:04**
